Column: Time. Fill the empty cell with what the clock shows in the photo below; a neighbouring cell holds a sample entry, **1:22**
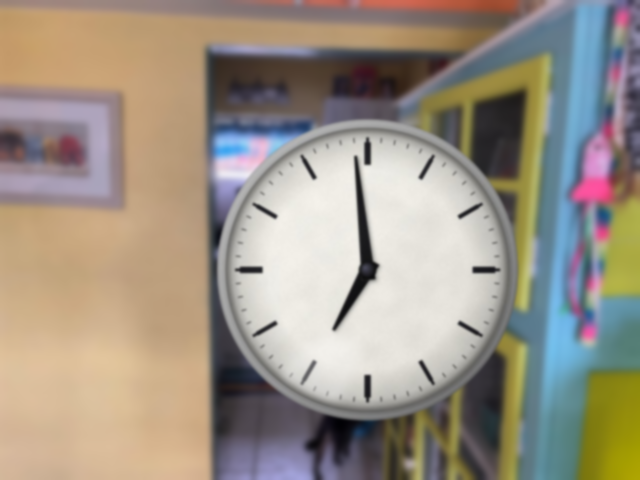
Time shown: **6:59**
